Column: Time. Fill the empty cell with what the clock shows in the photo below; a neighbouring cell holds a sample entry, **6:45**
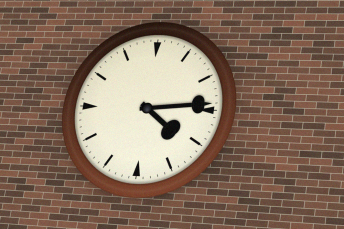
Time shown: **4:14**
